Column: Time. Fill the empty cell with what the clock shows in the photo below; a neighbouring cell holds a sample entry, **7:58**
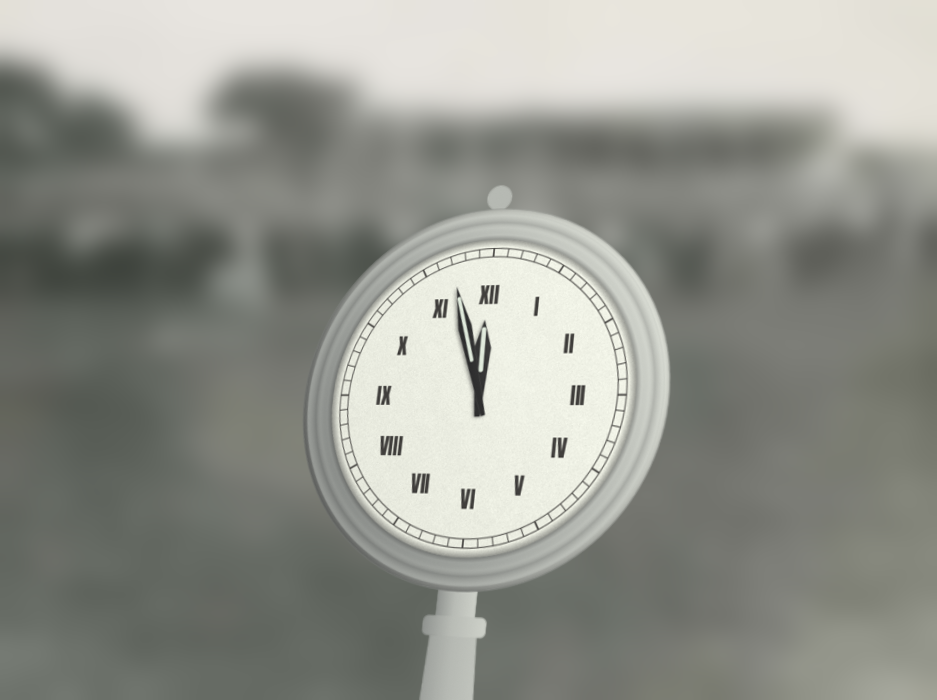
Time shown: **11:57**
